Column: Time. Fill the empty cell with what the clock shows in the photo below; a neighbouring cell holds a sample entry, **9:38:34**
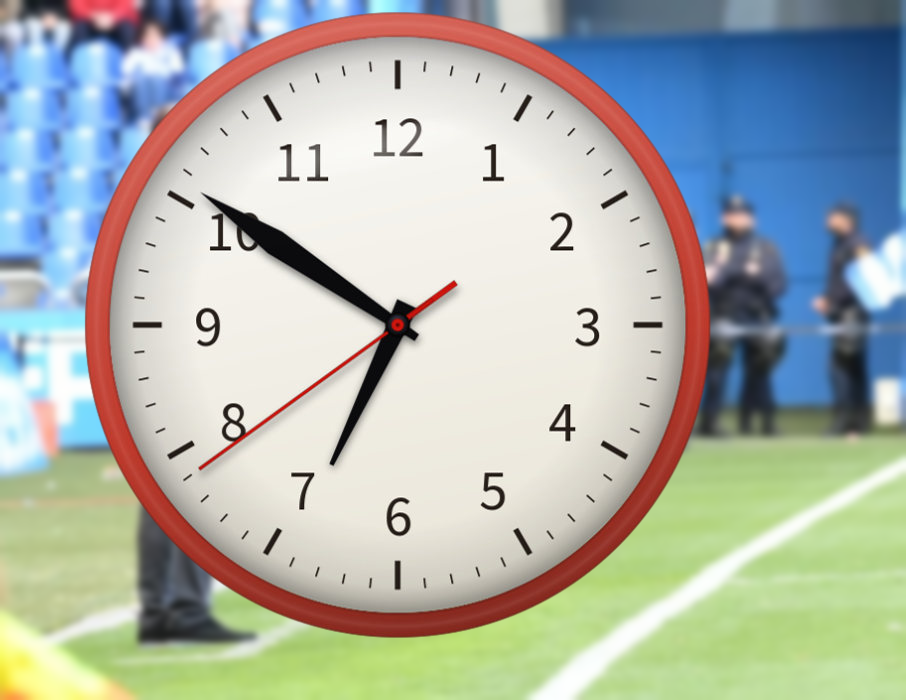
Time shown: **6:50:39**
